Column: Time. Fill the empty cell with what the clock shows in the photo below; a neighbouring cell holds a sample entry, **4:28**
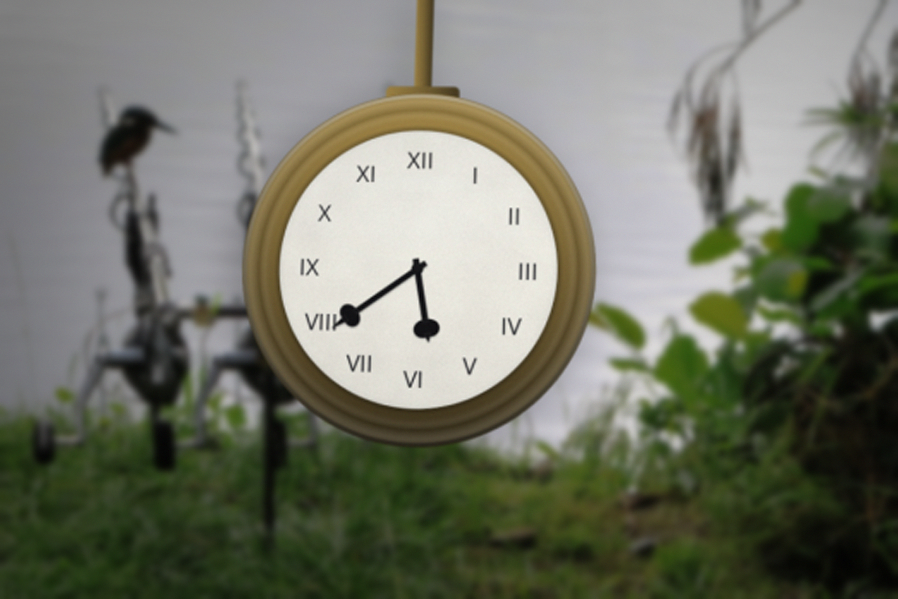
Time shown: **5:39**
